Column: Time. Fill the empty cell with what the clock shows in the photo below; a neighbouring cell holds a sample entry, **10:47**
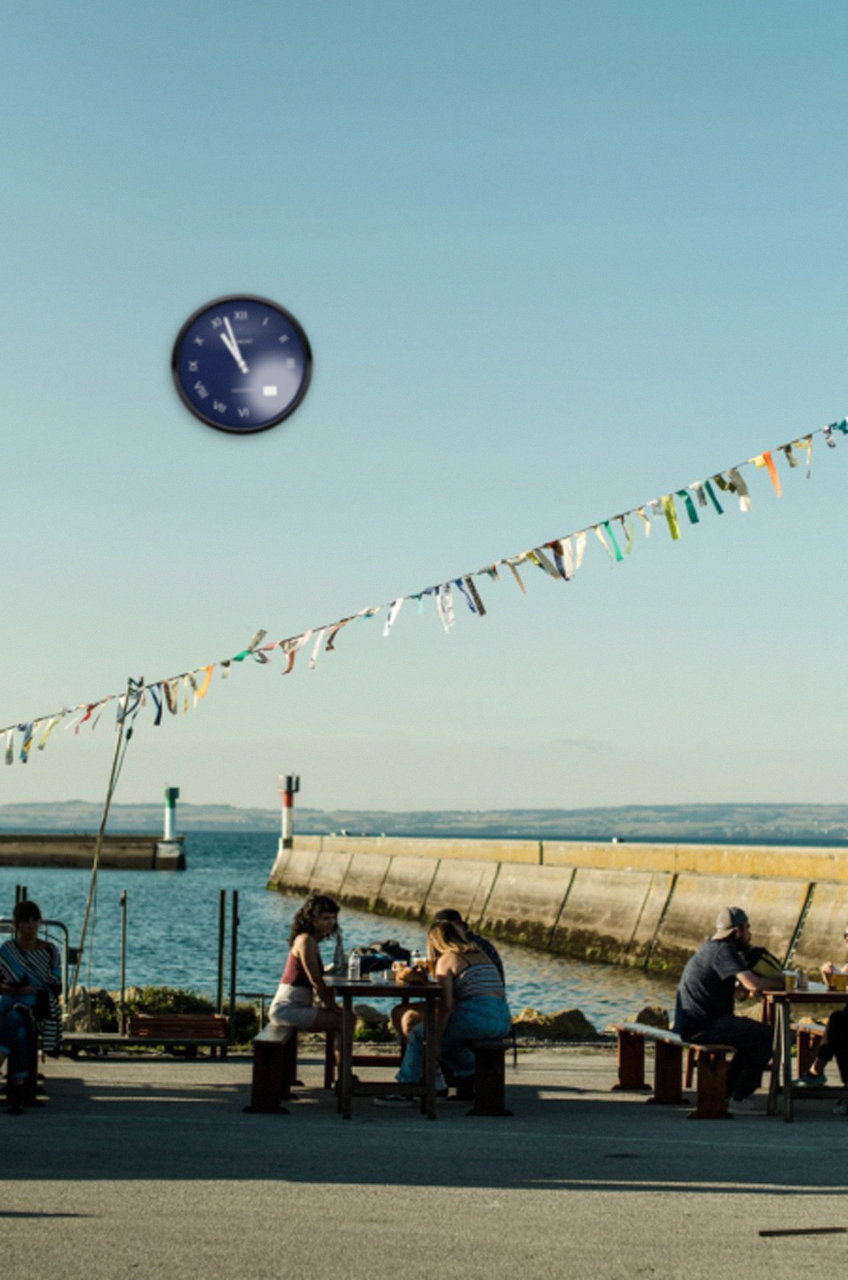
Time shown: **10:57**
